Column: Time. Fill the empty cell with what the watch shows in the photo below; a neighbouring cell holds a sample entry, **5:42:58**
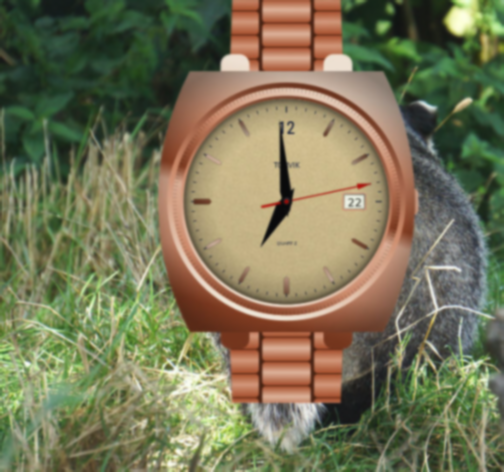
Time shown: **6:59:13**
